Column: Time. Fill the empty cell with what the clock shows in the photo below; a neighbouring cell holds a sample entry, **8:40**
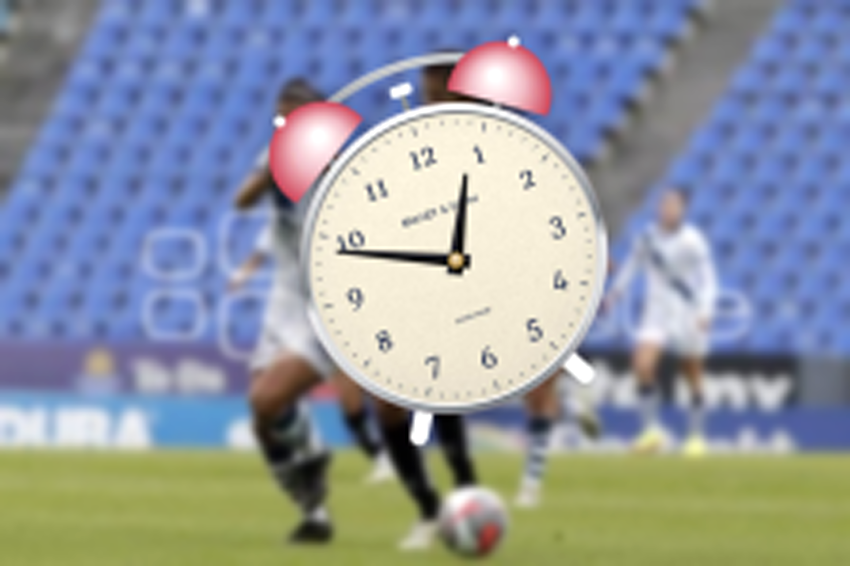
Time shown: **12:49**
